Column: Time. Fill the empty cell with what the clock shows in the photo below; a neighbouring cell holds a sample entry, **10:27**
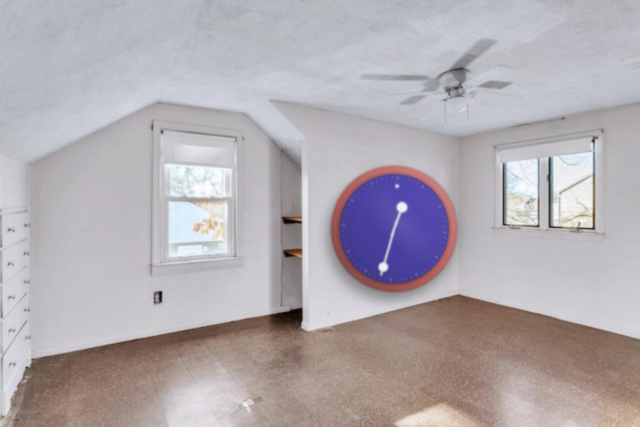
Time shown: **12:32**
